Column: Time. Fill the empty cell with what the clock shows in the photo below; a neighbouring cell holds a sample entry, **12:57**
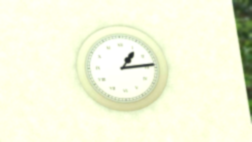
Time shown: **1:14**
